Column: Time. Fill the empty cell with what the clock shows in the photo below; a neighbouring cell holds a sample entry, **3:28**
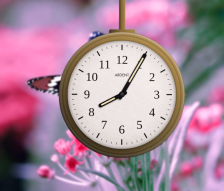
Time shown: **8:05**
